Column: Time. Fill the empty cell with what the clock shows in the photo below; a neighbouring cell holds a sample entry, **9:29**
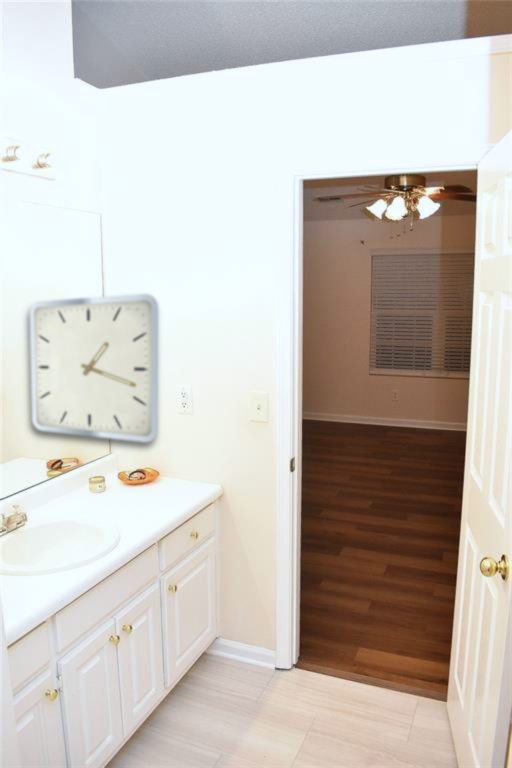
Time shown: **1:18**
